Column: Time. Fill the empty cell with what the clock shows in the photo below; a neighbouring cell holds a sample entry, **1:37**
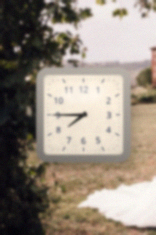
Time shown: **7:45**
